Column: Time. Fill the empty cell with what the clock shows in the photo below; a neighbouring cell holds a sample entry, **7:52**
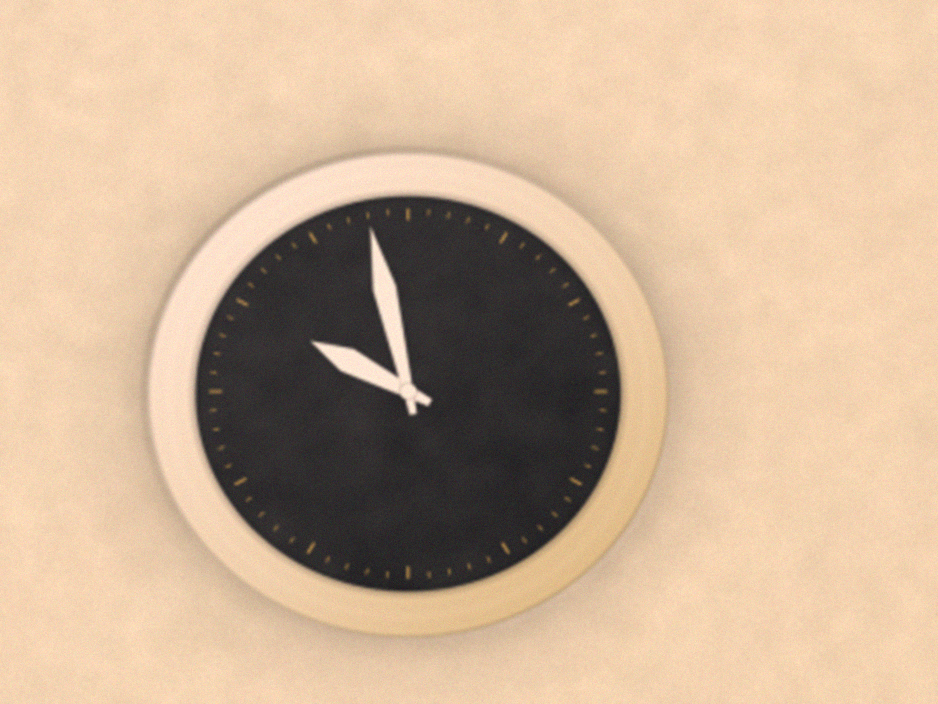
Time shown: **9:58**
